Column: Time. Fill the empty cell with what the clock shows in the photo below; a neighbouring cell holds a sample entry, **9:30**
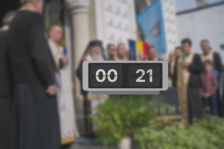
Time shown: **0:21**
